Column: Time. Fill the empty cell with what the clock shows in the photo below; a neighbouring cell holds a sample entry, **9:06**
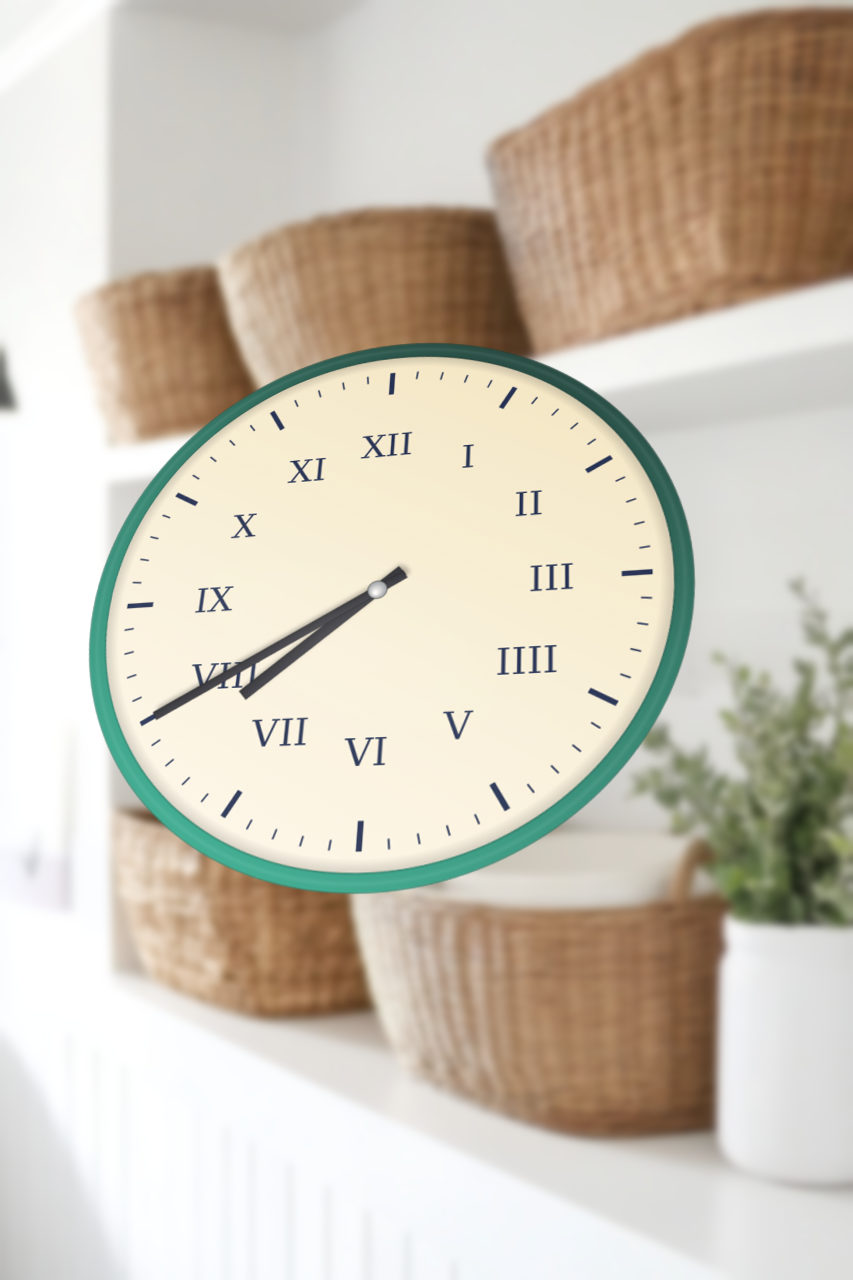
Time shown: **7:40**
